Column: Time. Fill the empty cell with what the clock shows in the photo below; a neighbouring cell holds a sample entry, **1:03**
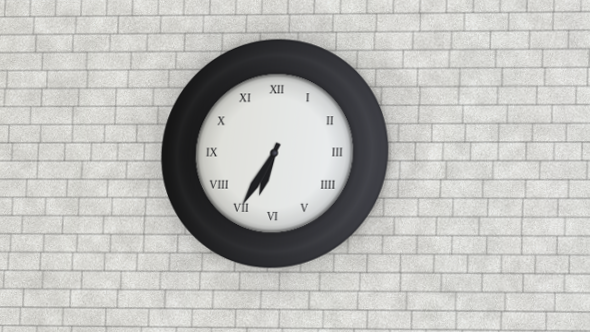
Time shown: **6:35**
